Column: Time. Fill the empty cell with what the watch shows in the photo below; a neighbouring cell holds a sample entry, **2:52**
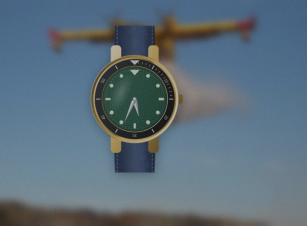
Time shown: **5:34**
